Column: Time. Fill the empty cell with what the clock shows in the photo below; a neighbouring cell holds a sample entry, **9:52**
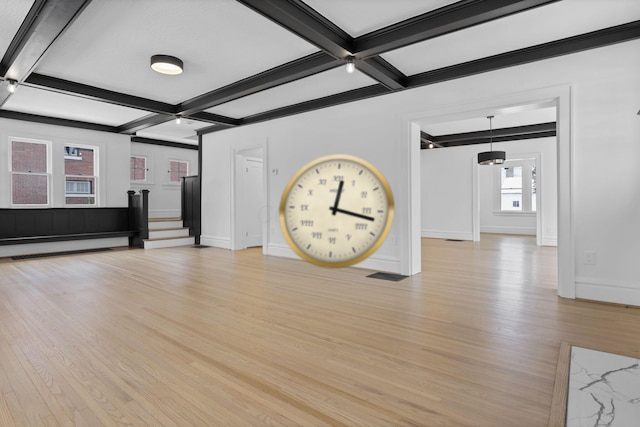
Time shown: **12:17**
